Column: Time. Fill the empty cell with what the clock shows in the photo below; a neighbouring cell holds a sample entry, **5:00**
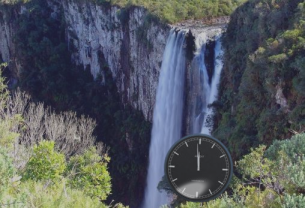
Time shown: **11:59**
